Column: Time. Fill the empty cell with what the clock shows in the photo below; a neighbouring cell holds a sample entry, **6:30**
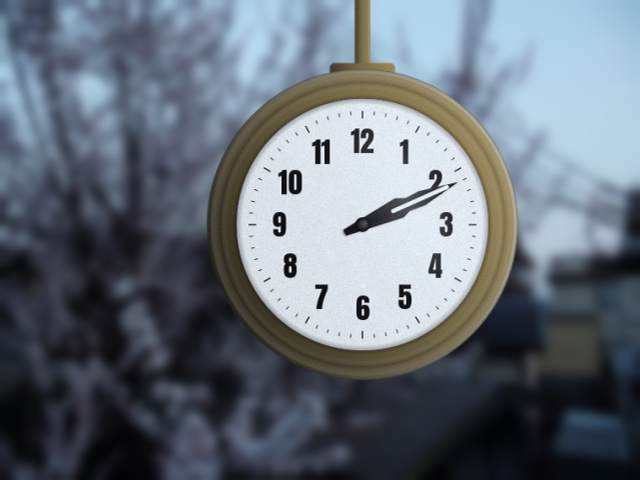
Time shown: **2:11**
